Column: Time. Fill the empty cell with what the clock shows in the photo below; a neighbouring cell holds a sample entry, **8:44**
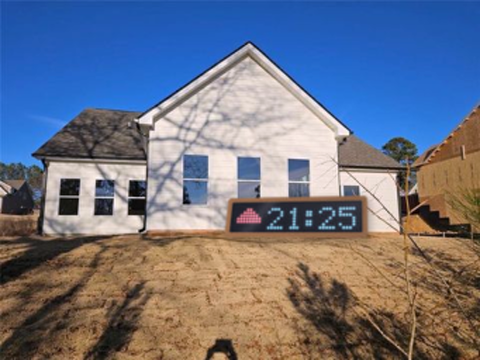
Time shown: **21:25**
